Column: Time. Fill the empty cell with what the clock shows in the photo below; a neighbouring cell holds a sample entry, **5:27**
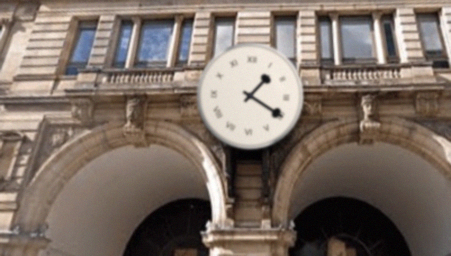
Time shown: **1:20**
